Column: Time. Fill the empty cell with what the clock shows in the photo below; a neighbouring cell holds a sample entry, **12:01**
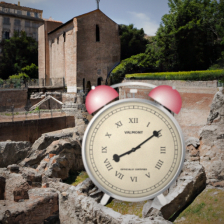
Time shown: **8:09**
